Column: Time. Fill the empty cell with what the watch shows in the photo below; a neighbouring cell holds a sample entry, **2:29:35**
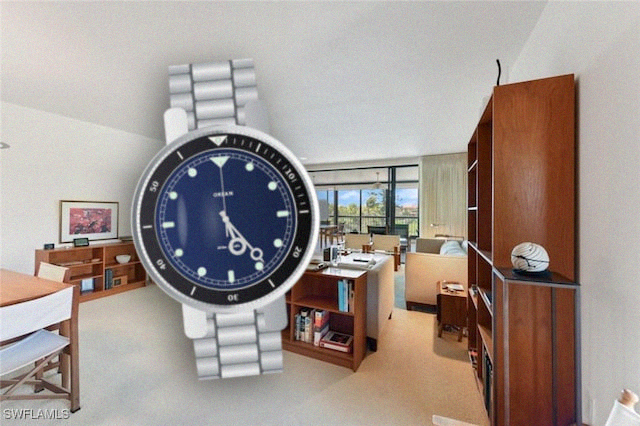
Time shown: **5:24:00**
